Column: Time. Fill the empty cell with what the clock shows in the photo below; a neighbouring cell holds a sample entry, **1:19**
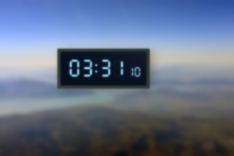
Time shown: **3:31**
